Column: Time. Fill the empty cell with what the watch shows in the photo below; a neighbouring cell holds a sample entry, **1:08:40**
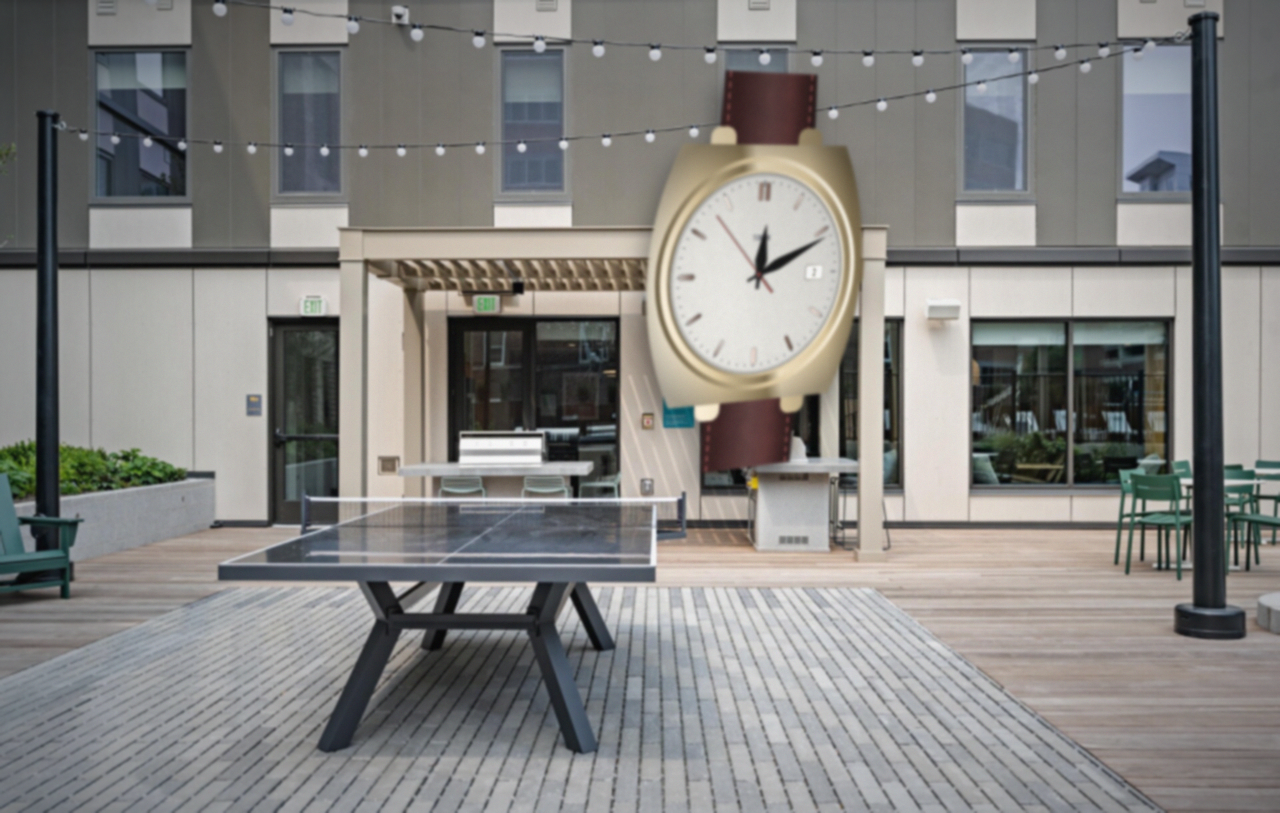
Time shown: **12:10:53**
